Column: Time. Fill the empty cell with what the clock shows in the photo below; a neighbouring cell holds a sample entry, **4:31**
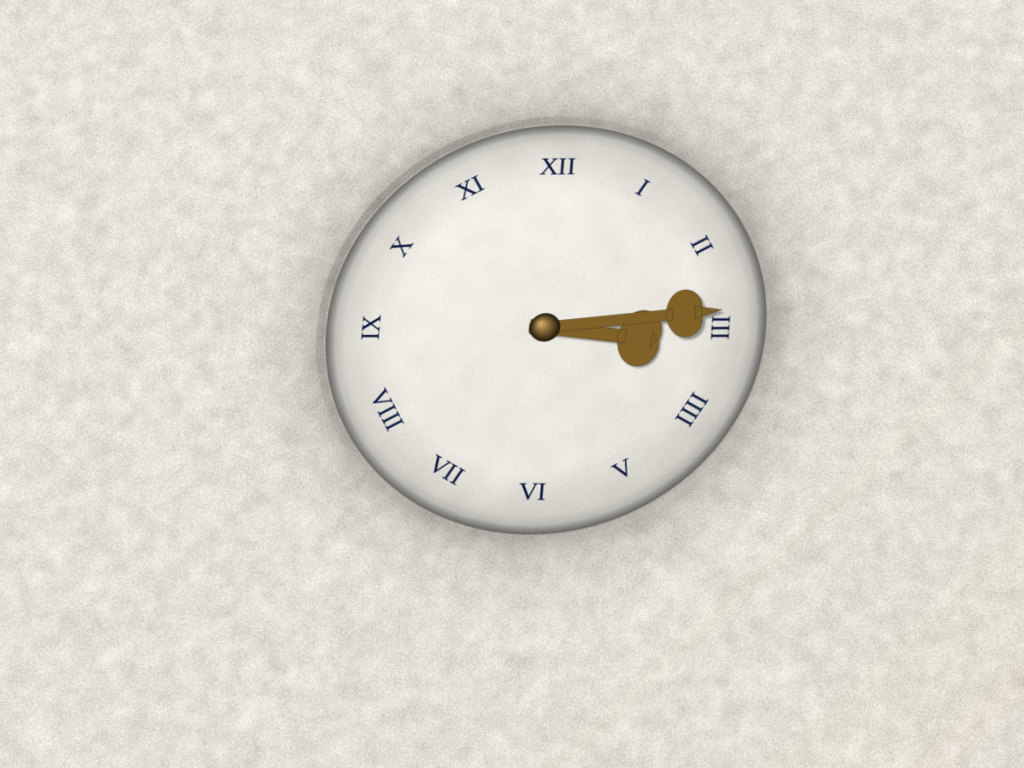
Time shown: **3:14**
